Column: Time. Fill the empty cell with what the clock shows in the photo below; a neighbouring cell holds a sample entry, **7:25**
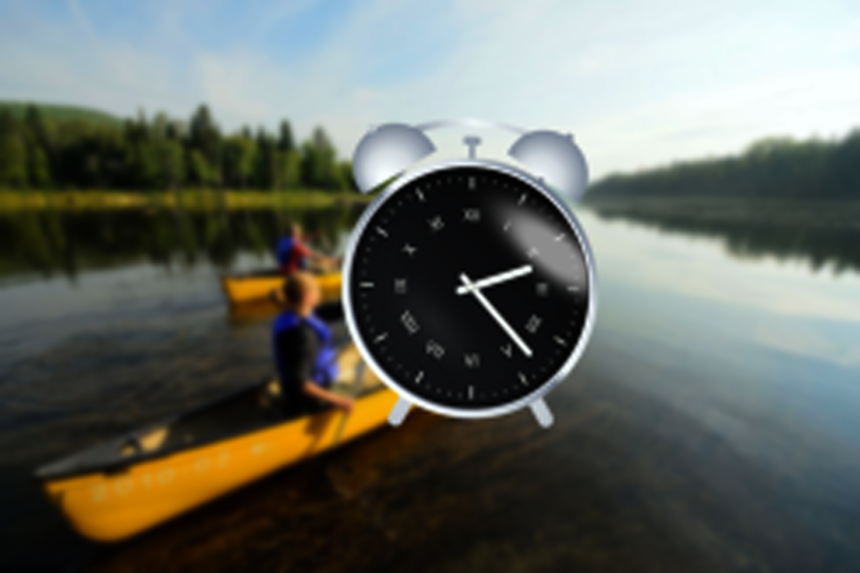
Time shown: **2:23**
